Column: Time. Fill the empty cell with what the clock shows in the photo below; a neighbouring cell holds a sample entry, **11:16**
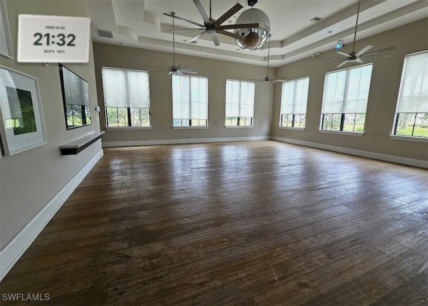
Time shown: **21:32**
